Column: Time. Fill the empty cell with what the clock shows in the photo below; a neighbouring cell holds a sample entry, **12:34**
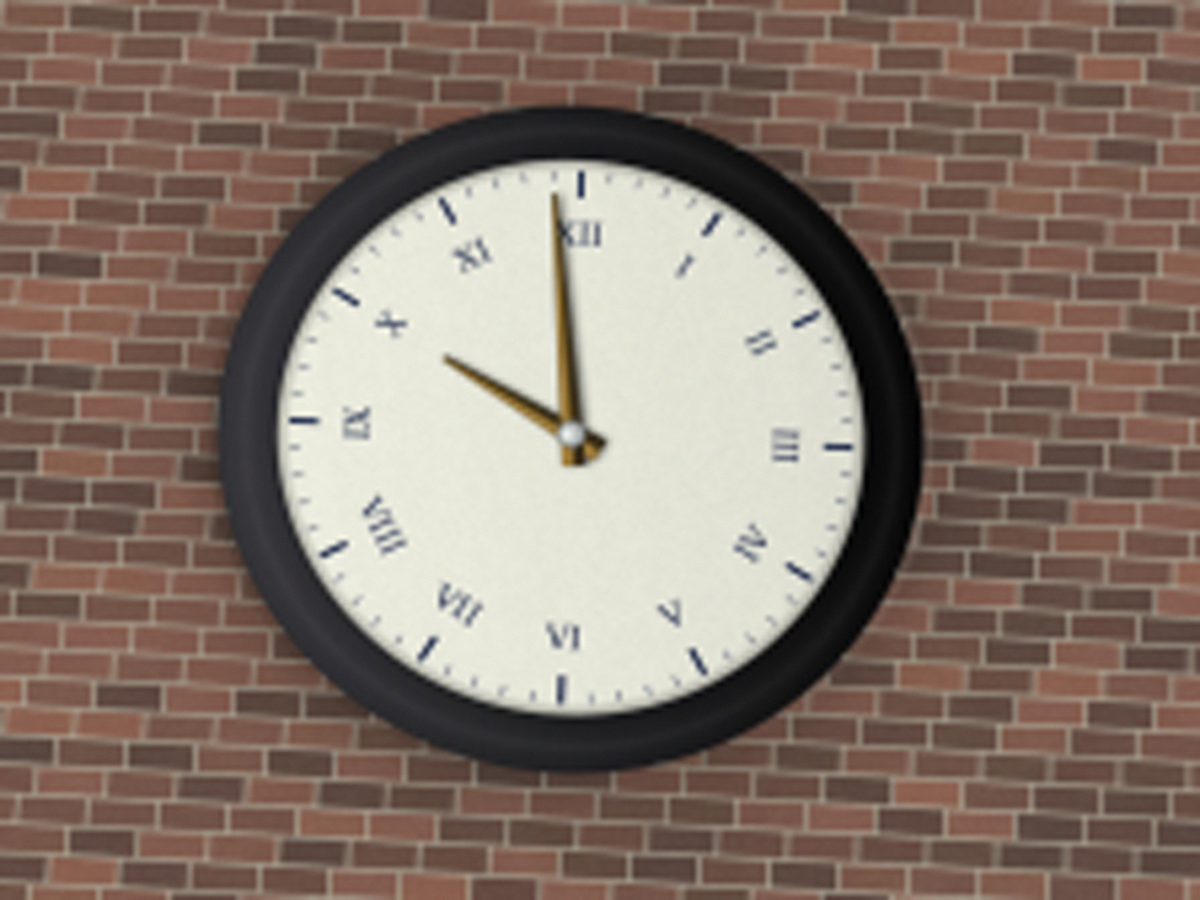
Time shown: **9:59**
